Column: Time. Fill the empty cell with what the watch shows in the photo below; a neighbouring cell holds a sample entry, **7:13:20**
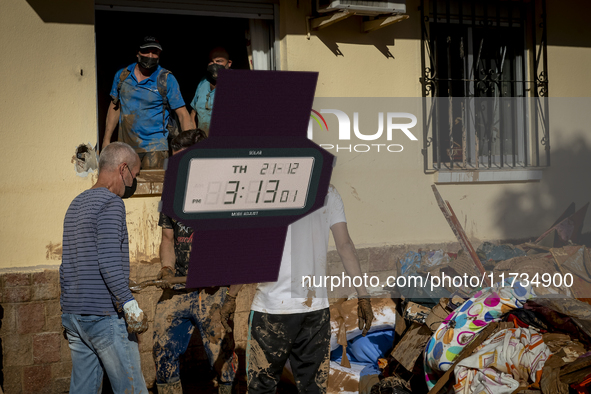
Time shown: **3:13:01**
